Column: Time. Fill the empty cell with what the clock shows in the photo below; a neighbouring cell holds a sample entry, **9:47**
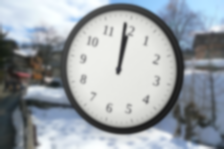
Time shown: **11:59**
